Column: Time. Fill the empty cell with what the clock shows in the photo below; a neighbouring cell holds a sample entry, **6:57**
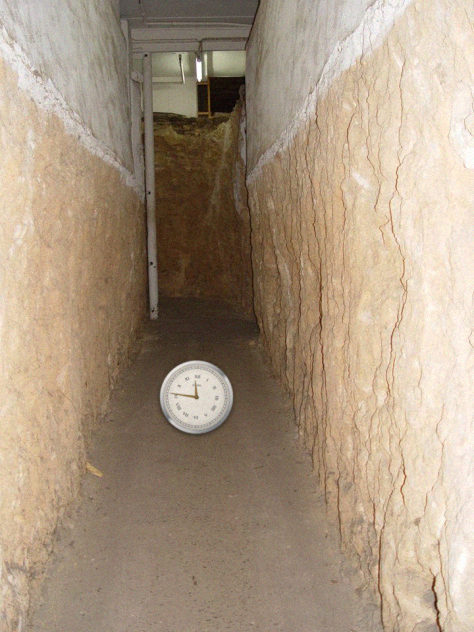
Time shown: **11:46**
